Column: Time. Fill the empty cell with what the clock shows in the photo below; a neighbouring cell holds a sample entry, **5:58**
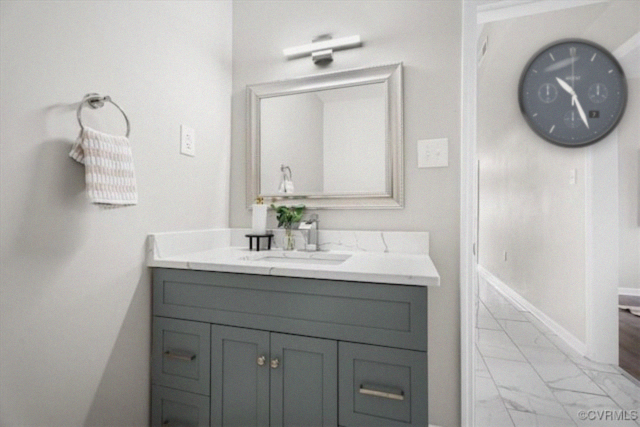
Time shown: **10:26**
